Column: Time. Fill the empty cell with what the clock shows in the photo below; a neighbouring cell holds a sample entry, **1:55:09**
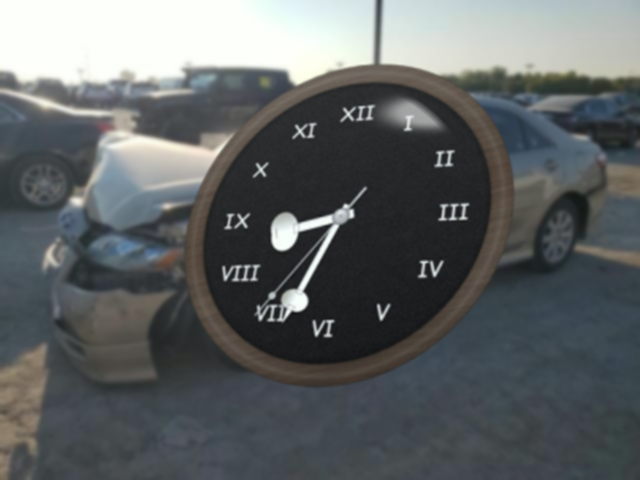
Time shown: **8:33:36**
